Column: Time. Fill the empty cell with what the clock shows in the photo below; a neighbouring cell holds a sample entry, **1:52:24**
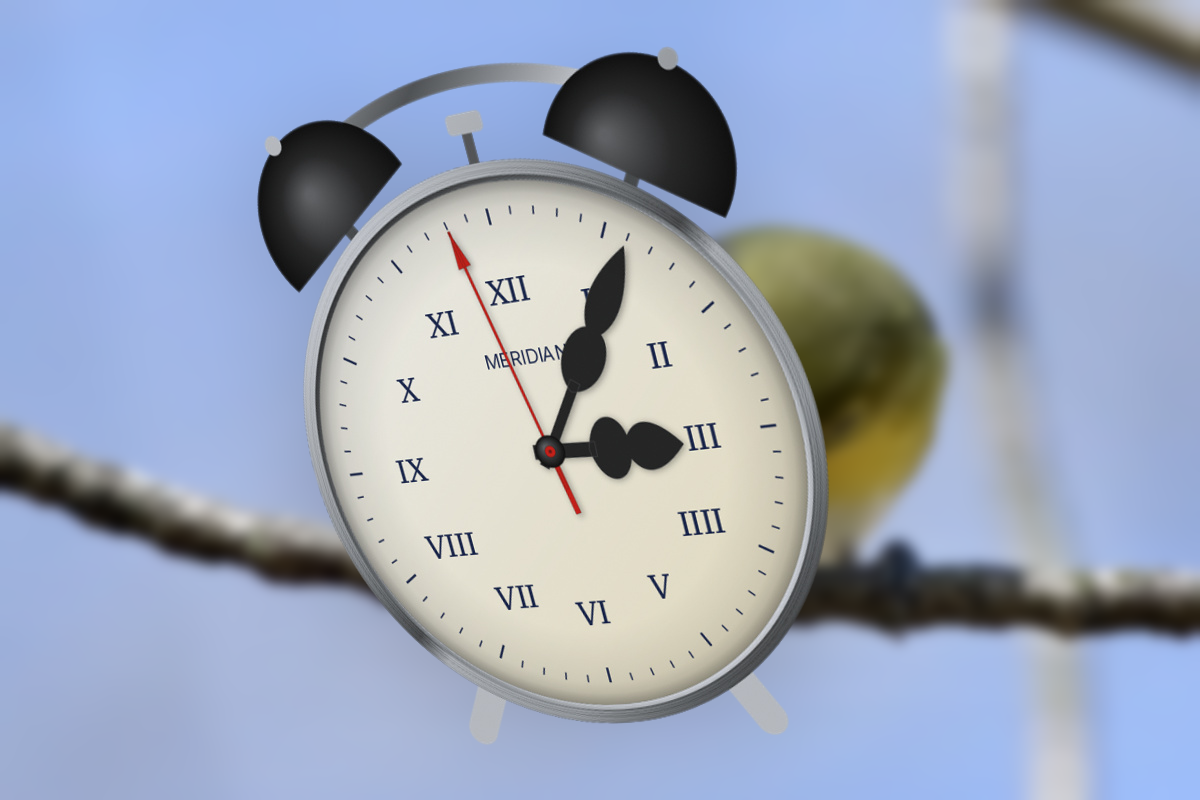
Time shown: **3:05:58**
